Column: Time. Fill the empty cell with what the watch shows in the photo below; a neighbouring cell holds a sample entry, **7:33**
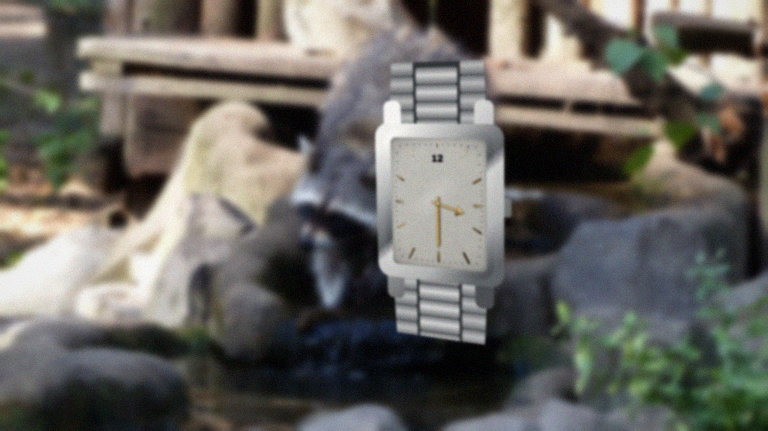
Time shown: **3:30**
